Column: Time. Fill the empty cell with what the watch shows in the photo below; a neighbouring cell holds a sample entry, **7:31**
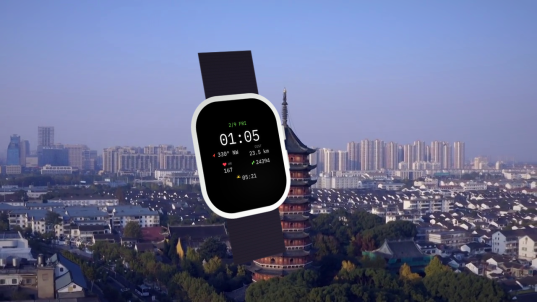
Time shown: **1:05**
